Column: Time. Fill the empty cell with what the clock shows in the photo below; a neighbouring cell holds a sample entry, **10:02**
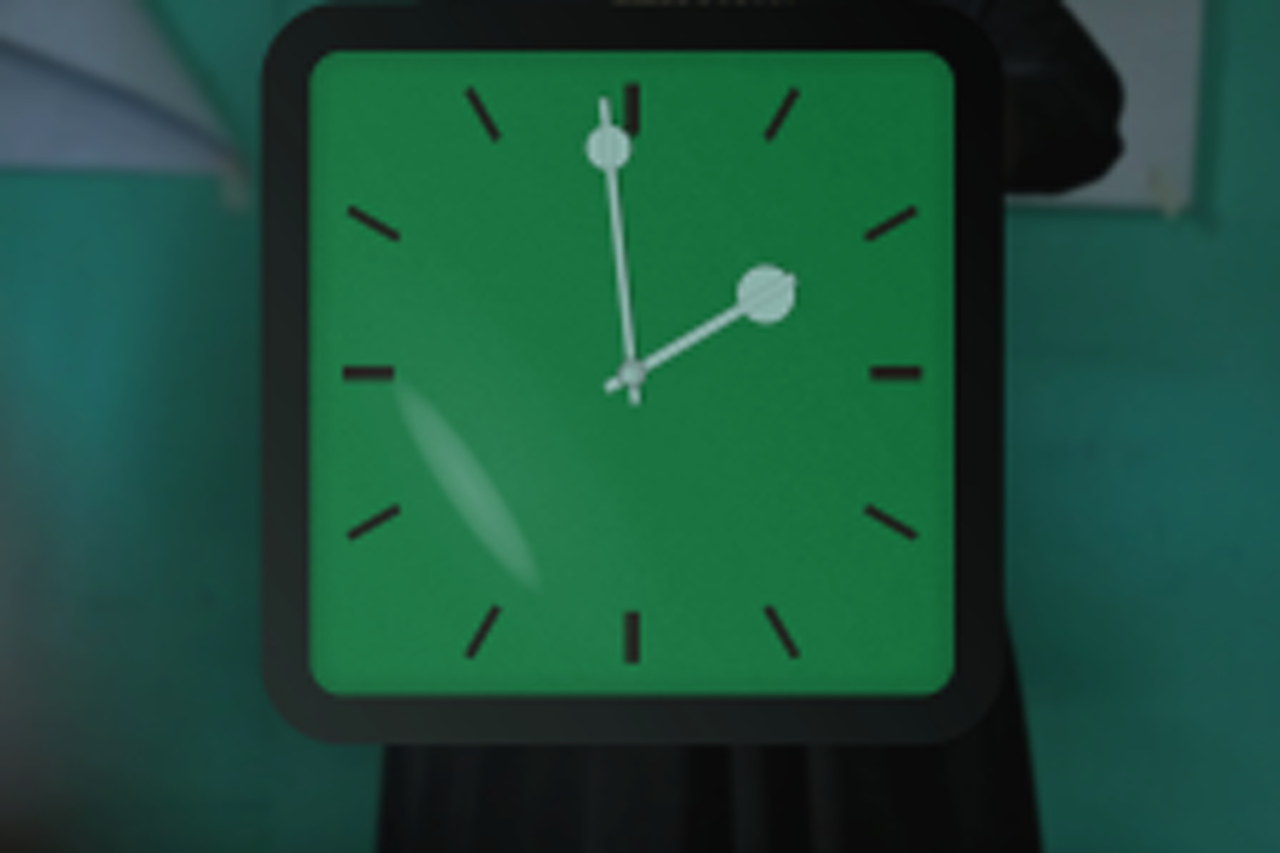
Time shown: **1:59**
